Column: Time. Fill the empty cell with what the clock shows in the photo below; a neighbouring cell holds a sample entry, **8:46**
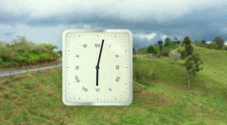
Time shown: **6:02**
